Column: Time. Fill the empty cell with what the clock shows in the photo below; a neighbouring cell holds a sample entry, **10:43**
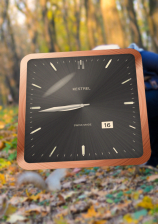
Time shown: **8:44**
